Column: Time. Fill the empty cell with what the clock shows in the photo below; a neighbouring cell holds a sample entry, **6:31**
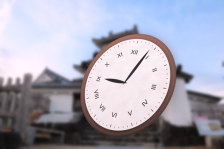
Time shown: **9:04**
